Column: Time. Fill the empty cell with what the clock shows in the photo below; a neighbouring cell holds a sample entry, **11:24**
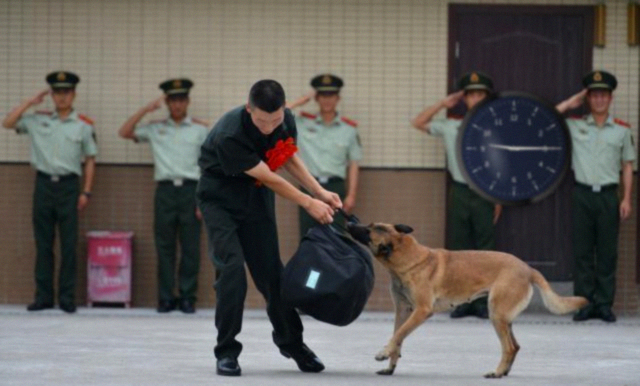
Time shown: **9:15**
